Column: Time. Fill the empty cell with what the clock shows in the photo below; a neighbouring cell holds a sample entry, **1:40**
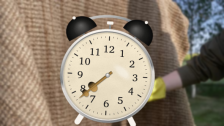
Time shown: **7:38**
